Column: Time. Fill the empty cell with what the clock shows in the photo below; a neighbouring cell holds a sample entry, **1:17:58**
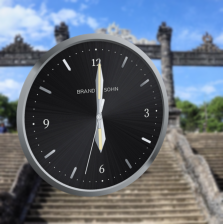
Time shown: **6:00:33**
